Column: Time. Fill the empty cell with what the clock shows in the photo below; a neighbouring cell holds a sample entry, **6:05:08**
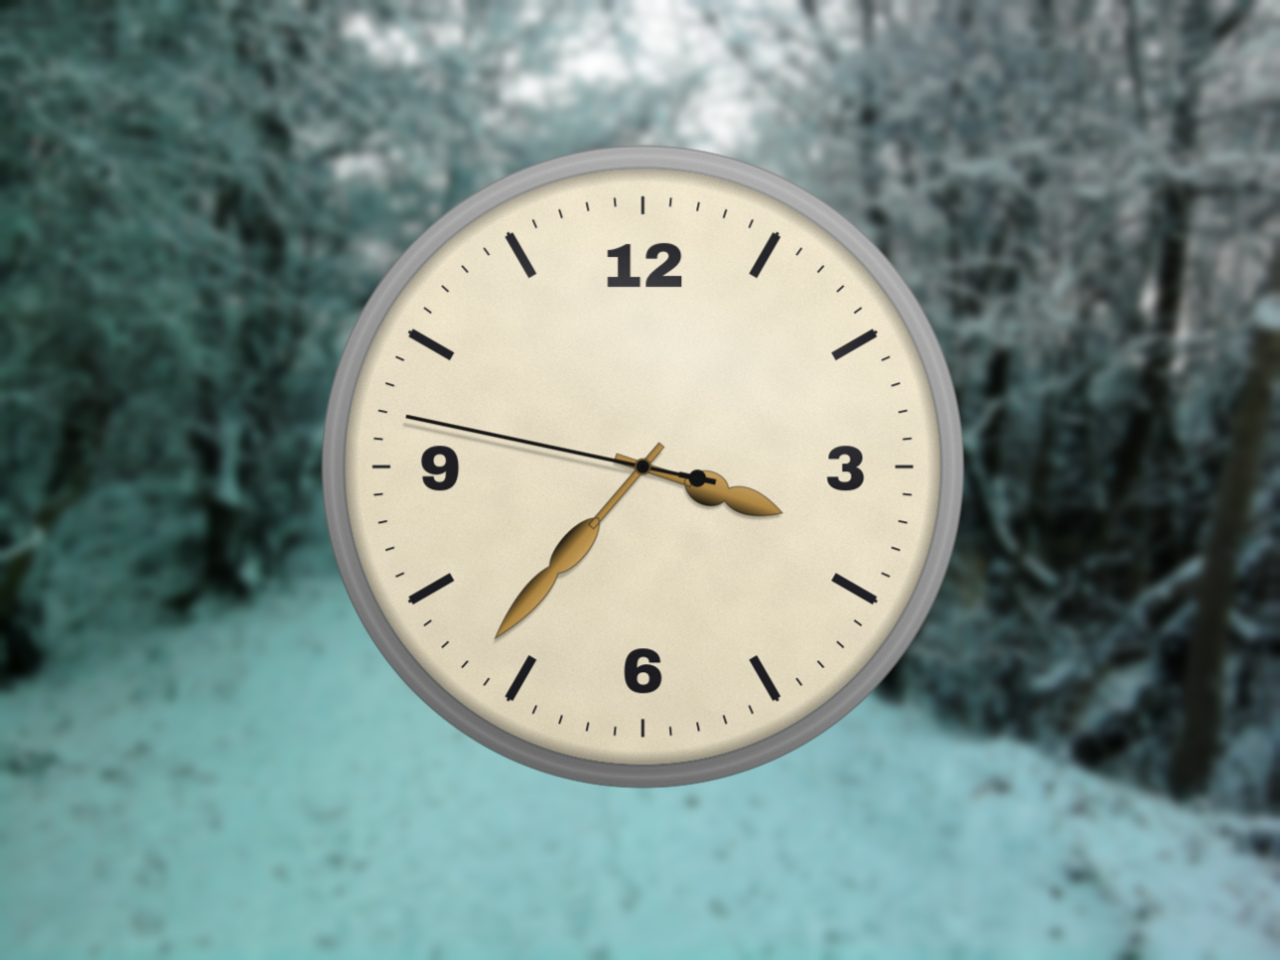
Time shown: **3:36:47**
